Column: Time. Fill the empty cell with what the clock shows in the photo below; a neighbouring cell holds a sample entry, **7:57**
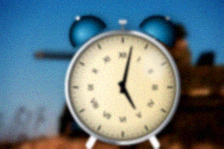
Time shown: **5:02**
